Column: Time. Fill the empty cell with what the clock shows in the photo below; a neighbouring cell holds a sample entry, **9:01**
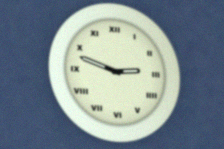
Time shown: **2:48**
